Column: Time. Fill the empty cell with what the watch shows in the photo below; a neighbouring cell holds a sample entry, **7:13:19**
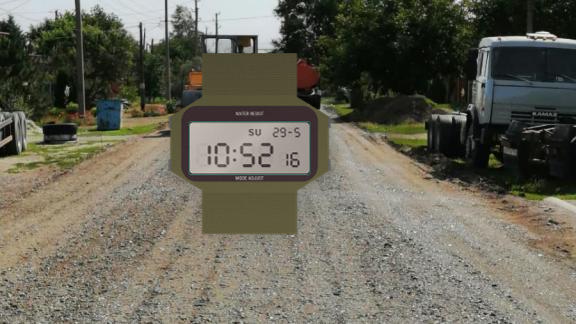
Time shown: **10:52:16**
